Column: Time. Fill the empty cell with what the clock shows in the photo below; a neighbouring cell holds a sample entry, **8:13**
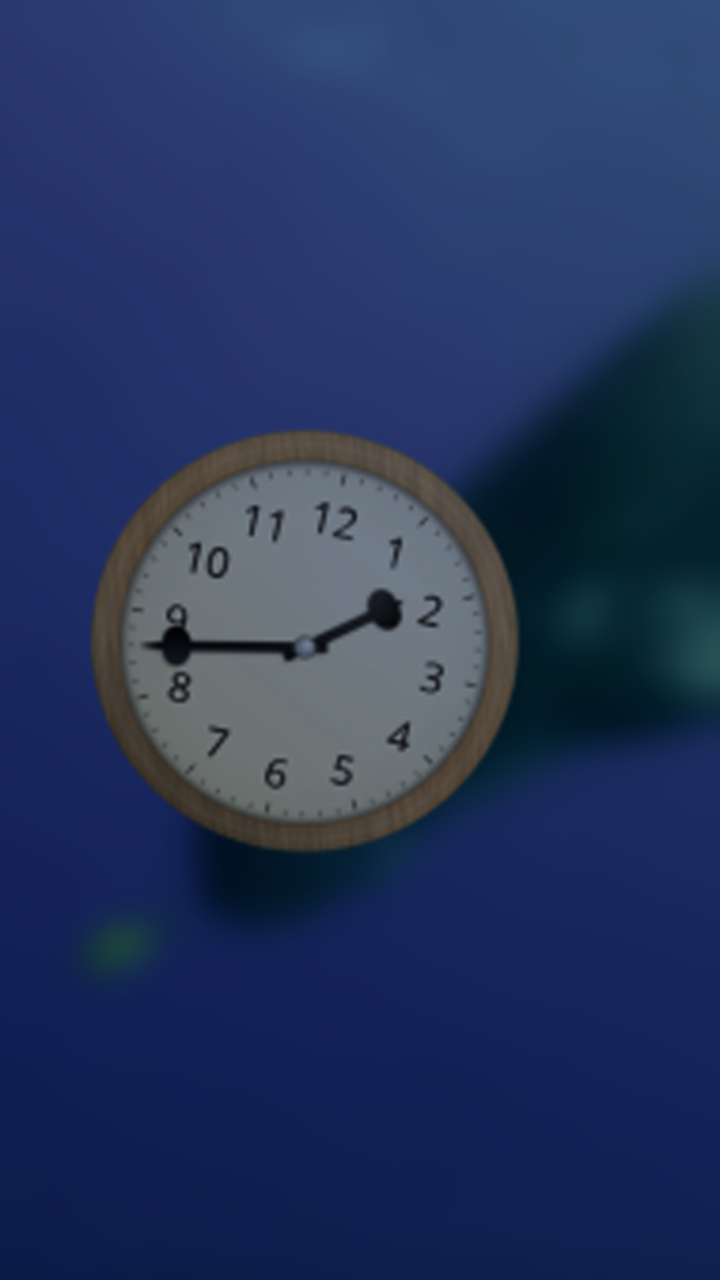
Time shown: **1:43**
